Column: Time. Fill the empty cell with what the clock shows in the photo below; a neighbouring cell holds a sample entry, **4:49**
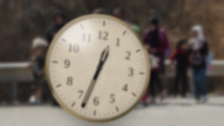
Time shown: **12:33**
